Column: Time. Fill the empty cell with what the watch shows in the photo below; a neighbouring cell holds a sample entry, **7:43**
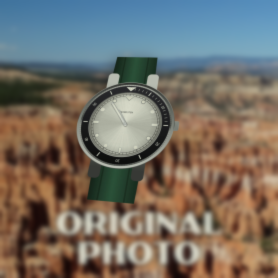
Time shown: **10:54**
